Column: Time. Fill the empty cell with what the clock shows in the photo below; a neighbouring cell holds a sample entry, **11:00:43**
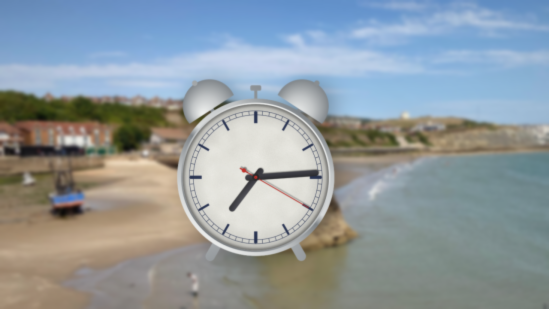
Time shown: **7:14:20**
